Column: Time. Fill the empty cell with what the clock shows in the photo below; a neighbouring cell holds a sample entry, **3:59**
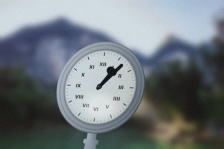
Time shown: **1:07**
